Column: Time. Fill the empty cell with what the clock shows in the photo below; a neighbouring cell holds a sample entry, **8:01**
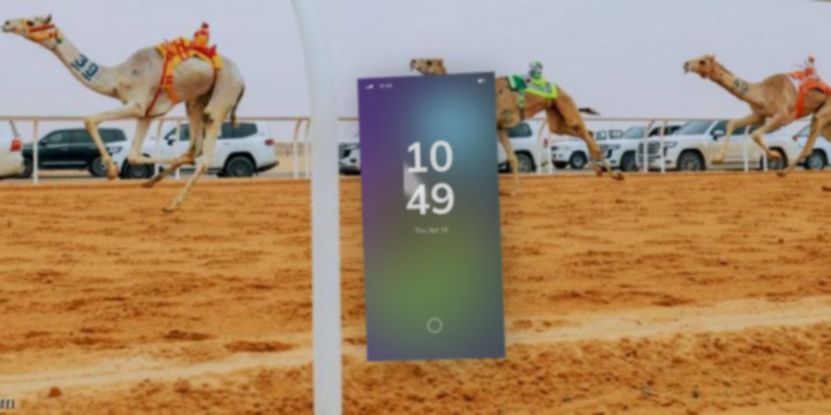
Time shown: **10:49**
